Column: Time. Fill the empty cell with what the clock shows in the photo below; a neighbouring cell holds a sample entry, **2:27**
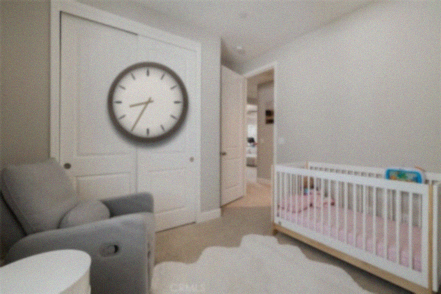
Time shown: **8:35**
